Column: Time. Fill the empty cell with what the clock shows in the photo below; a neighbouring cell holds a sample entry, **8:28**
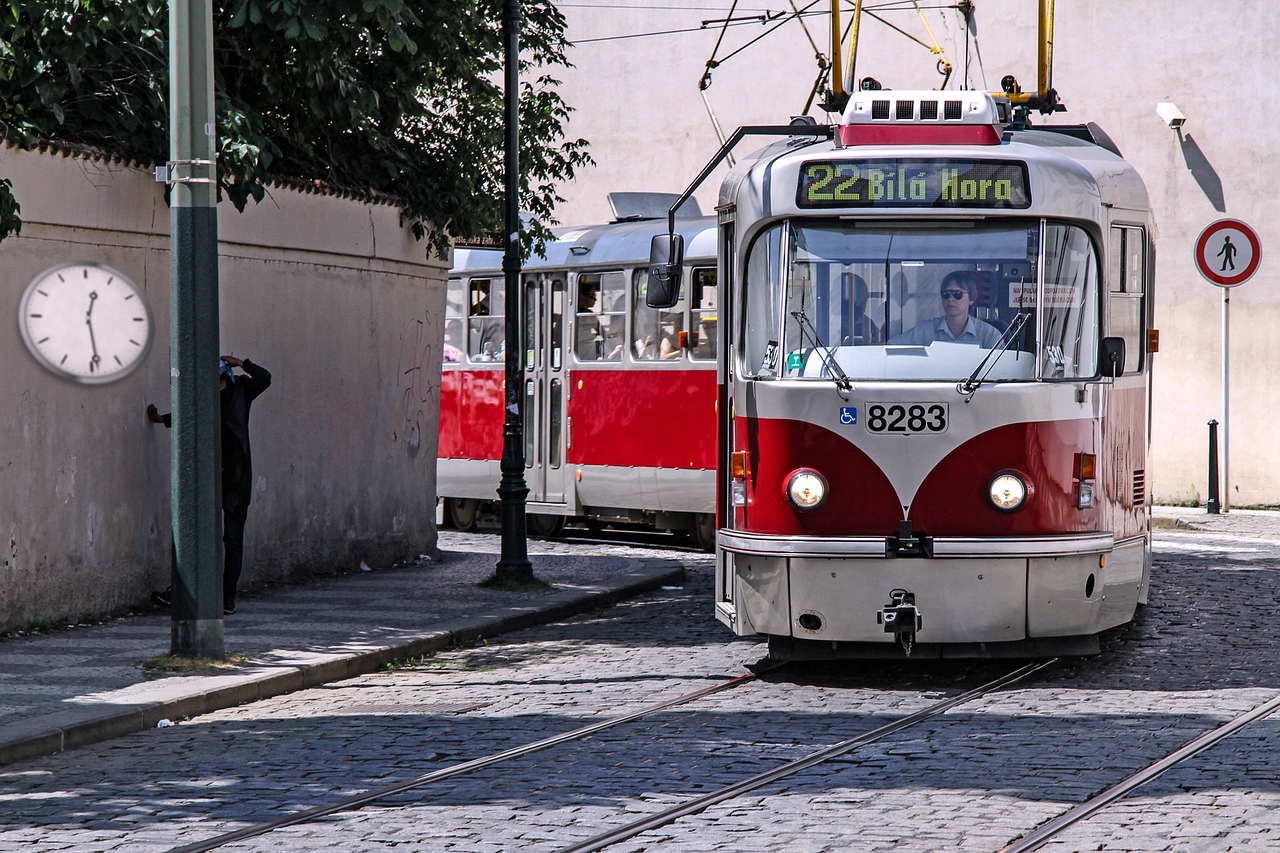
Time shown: **12:29**
